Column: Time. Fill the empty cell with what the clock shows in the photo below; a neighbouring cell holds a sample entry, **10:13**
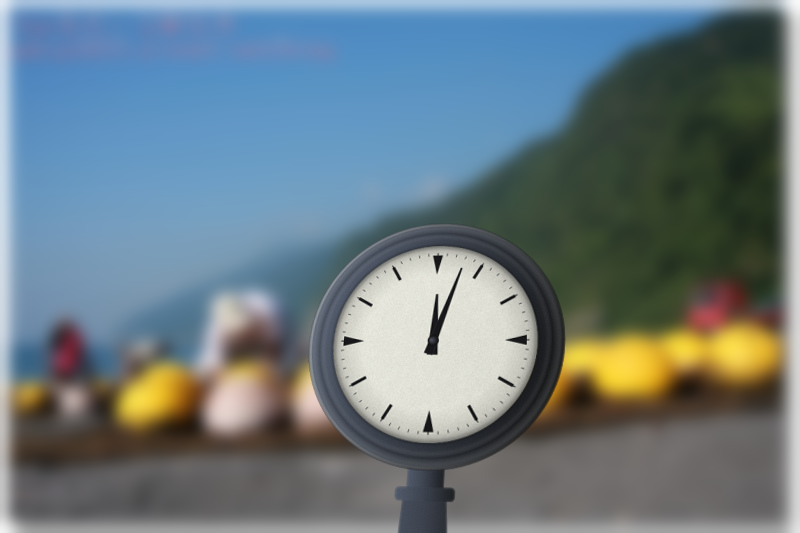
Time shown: **12:03**
